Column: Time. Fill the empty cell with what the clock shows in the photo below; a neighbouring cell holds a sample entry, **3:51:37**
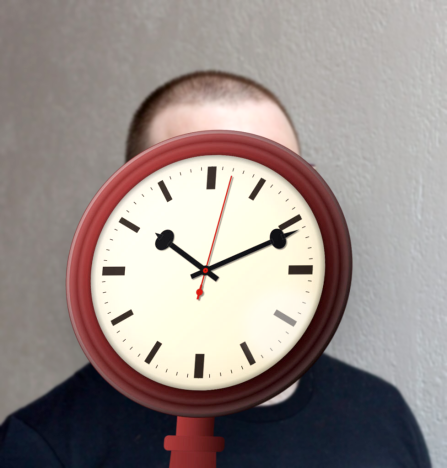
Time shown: **10:11:02**
